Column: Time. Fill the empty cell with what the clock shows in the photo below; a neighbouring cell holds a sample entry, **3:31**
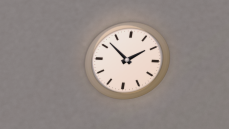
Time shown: **1:52**
